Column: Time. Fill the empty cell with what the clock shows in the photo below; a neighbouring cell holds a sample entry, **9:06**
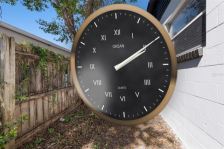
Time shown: **2:10**
